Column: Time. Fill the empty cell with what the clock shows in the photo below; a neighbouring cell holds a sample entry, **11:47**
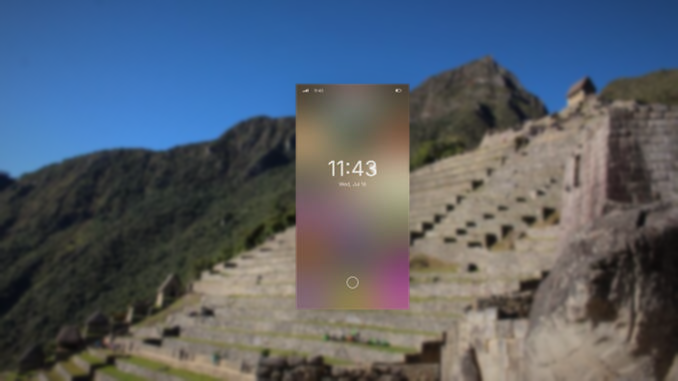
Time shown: **11:43**
